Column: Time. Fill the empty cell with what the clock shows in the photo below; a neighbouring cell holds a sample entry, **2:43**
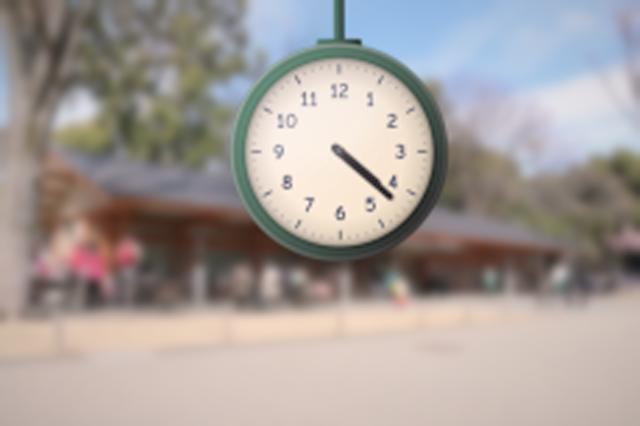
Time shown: **4:22**
